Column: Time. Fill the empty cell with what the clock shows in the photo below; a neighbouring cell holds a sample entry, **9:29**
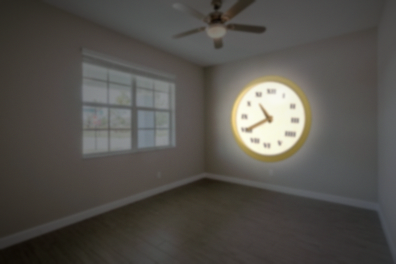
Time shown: **10:40**
